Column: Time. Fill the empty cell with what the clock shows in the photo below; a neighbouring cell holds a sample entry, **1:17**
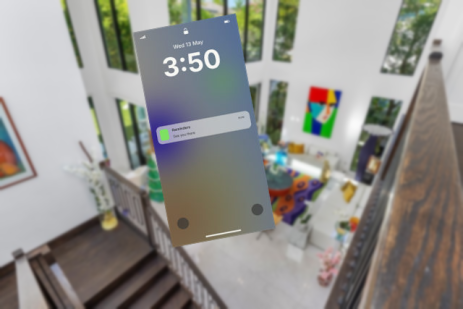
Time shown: **3:50**
